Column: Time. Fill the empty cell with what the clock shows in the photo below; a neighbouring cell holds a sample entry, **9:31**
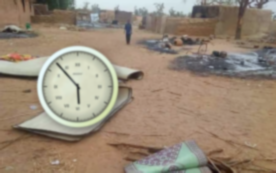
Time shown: **5:53**
